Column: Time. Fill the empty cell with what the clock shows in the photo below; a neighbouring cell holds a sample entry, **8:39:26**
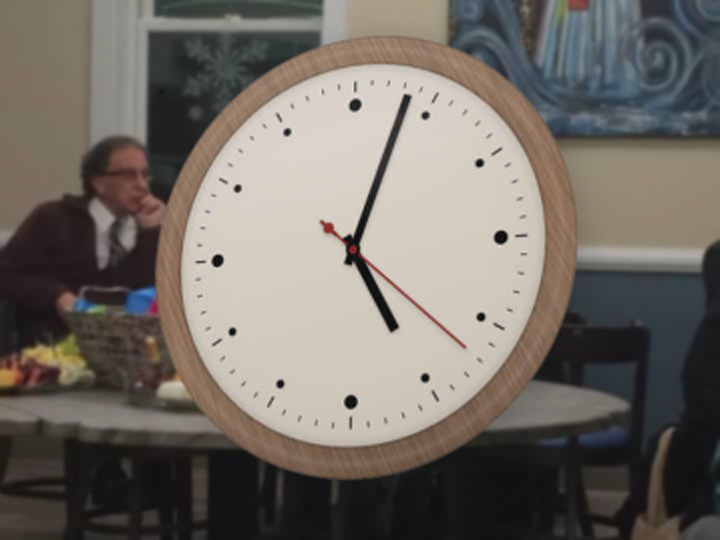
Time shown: **5:03:22**
